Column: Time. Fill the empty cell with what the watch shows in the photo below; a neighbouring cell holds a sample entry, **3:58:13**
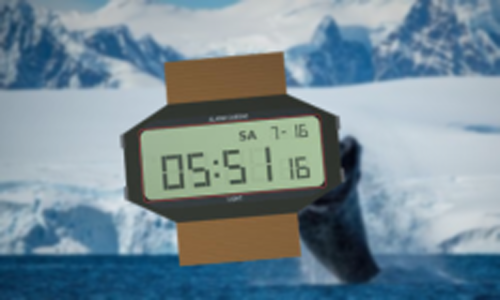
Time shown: **5:51:16**
